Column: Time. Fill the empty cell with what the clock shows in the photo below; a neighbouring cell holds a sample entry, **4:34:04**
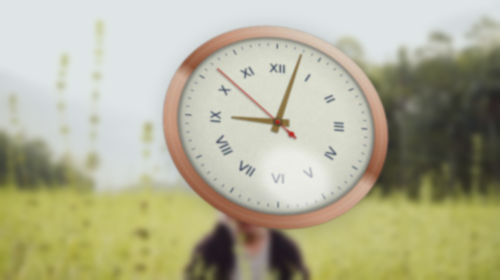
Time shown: **9:02:52**
